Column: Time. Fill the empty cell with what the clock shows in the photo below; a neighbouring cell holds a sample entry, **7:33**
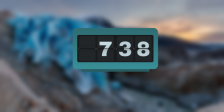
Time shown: **7:38**
